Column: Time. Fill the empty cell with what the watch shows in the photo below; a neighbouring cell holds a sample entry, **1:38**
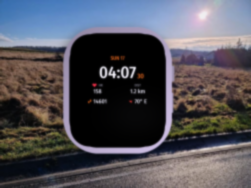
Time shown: **4:07**
